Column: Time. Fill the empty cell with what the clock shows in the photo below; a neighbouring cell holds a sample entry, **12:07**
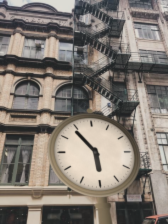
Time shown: **5:54**
